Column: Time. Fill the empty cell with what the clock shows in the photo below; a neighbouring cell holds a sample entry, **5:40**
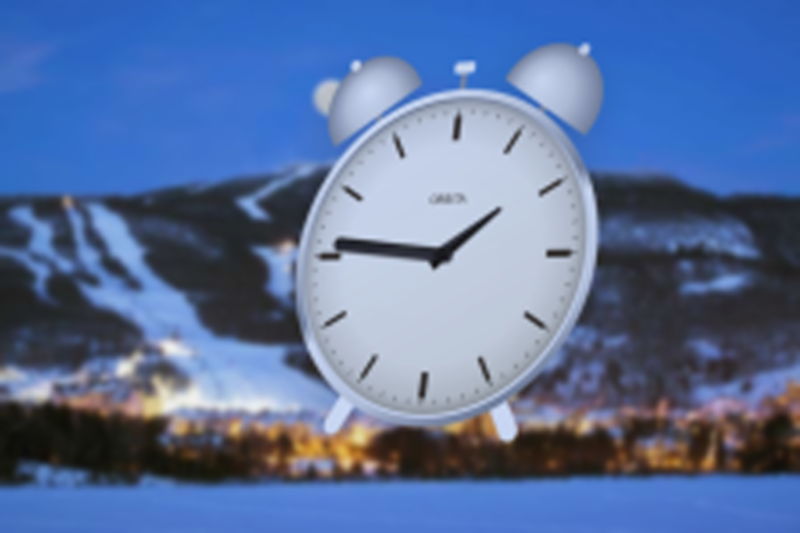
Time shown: **1:46**
